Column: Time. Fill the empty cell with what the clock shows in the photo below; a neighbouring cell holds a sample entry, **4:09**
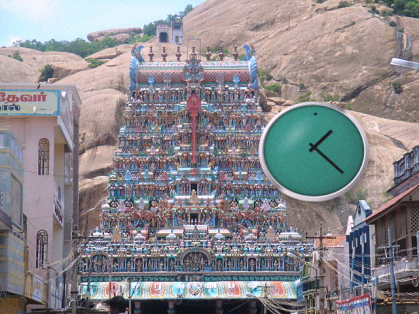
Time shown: **1:22**
